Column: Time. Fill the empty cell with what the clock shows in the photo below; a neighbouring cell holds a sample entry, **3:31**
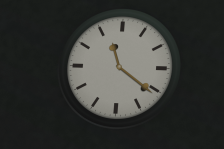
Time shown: **11:21**
